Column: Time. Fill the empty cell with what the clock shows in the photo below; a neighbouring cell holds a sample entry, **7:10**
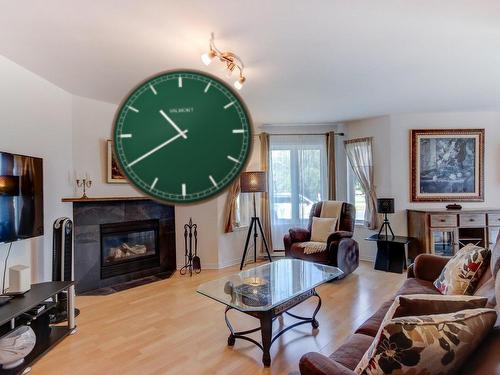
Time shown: **10:40**
